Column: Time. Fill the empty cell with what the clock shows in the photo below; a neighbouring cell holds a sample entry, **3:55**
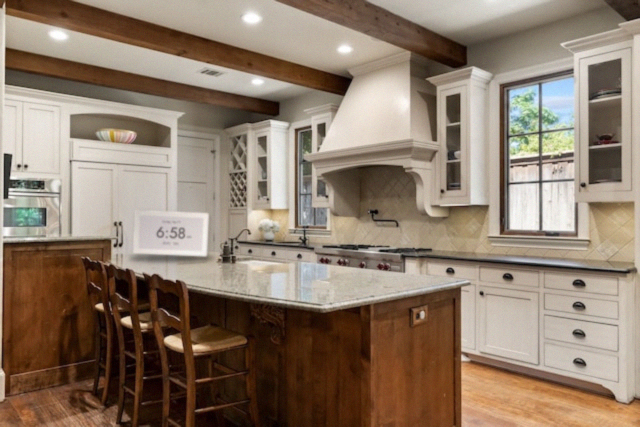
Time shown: **6:58**
